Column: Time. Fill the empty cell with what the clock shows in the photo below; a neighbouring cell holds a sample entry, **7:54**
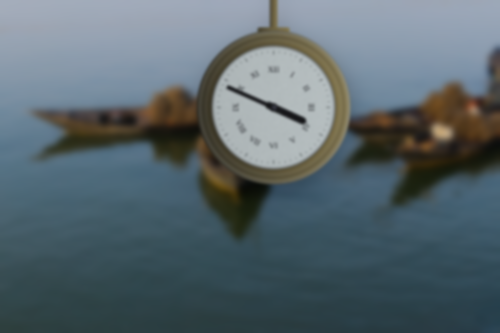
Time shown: **3:49**
